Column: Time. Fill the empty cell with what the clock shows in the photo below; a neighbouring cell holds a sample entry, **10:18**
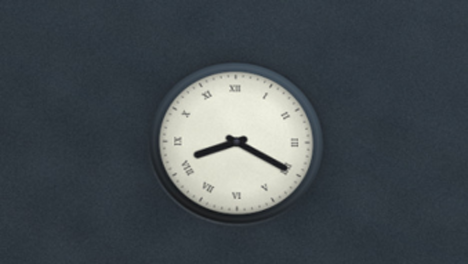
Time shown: **8:20**
